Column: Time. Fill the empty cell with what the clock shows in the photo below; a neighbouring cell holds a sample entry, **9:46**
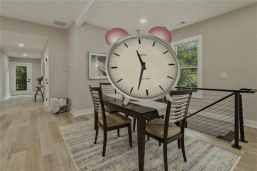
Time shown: **11:33**
